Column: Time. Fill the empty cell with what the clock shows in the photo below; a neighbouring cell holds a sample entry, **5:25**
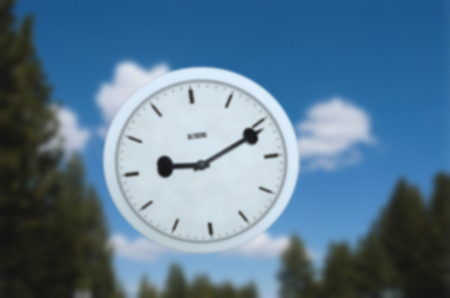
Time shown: **9:11**
